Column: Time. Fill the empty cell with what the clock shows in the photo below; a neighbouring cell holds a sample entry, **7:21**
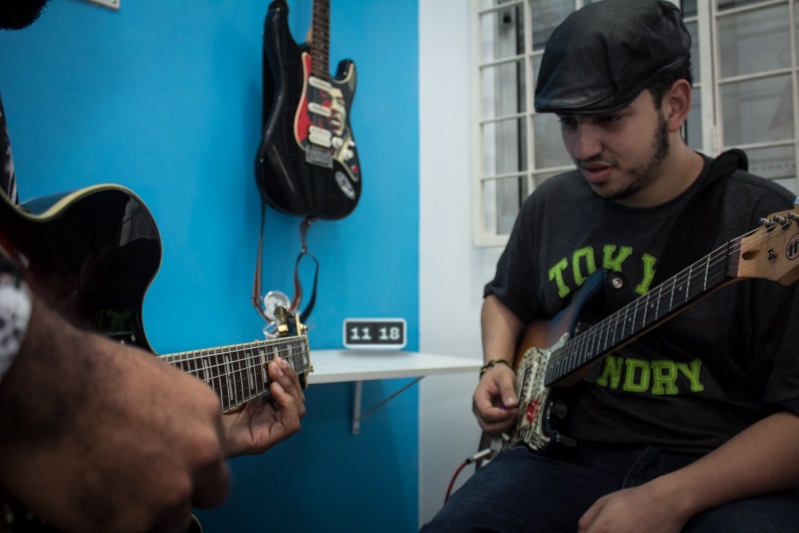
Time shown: **11:18**
